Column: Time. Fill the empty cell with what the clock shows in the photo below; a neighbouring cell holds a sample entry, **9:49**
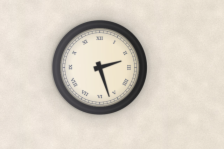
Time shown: **2:27**
